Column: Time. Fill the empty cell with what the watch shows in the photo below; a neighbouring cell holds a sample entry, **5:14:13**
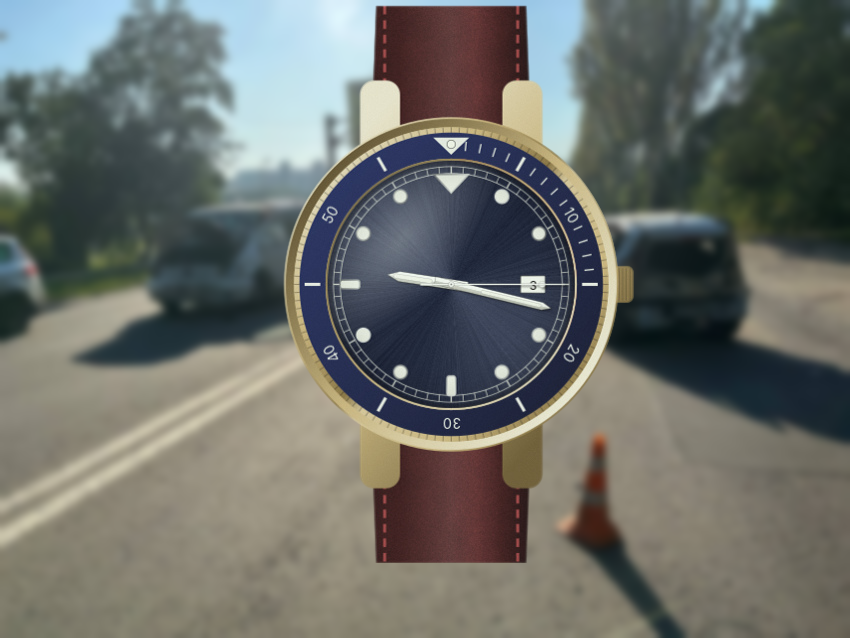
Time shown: **9:17:15**
